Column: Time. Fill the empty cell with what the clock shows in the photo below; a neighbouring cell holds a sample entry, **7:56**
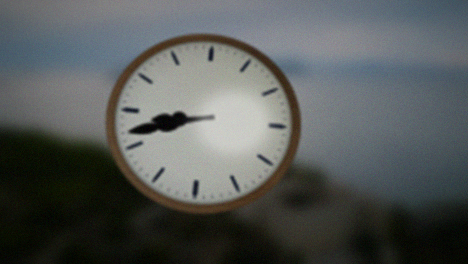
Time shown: **8:42**
